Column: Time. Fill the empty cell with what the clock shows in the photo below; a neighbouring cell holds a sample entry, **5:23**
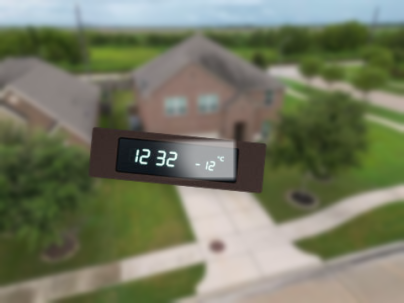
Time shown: **12:32**
